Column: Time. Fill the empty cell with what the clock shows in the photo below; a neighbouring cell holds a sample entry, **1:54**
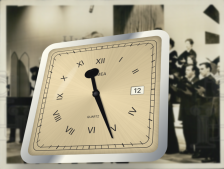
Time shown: **11:26**
